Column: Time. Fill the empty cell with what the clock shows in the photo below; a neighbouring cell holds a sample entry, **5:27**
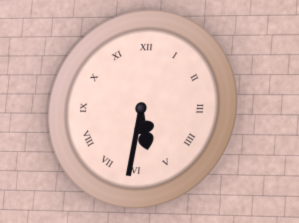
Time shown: **5:31**
